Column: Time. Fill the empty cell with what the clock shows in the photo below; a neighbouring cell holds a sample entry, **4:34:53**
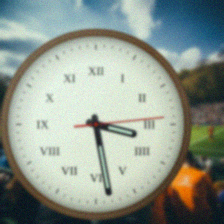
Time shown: **3:28:14**
